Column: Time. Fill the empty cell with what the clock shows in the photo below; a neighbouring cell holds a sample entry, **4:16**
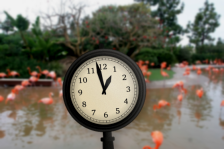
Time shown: **12:58**
